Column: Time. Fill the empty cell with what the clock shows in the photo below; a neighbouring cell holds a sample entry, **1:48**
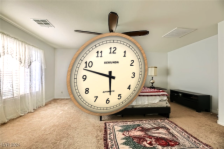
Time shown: **5:48**
